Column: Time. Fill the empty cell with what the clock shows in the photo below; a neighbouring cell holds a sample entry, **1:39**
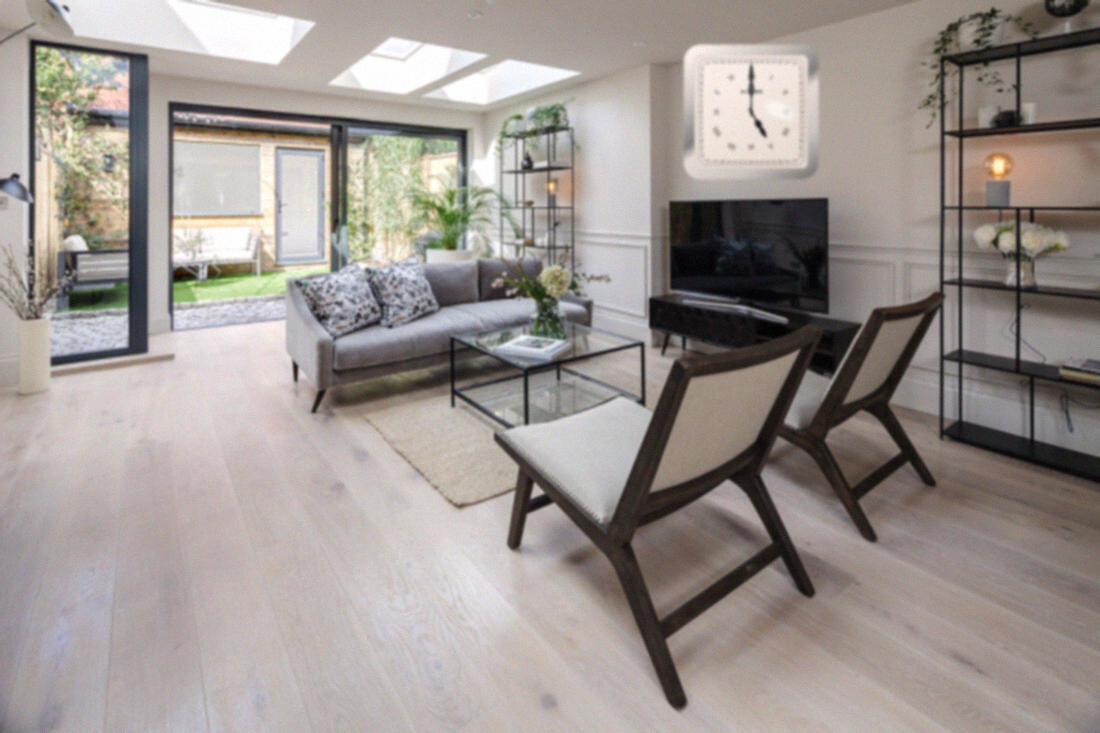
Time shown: **5:00**
